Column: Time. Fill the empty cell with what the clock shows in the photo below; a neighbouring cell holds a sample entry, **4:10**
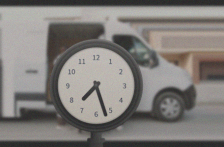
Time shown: **7:27**
